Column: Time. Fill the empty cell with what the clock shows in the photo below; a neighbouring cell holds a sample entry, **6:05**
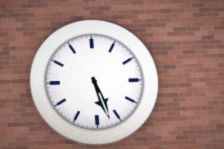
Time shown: **5:27**
